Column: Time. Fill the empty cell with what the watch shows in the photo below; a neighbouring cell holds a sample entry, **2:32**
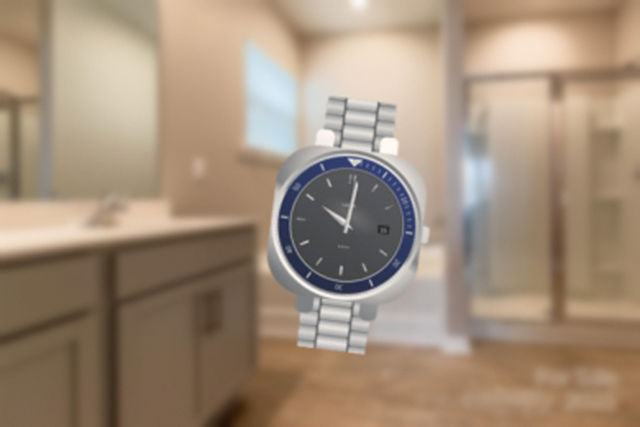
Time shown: **10:01**
